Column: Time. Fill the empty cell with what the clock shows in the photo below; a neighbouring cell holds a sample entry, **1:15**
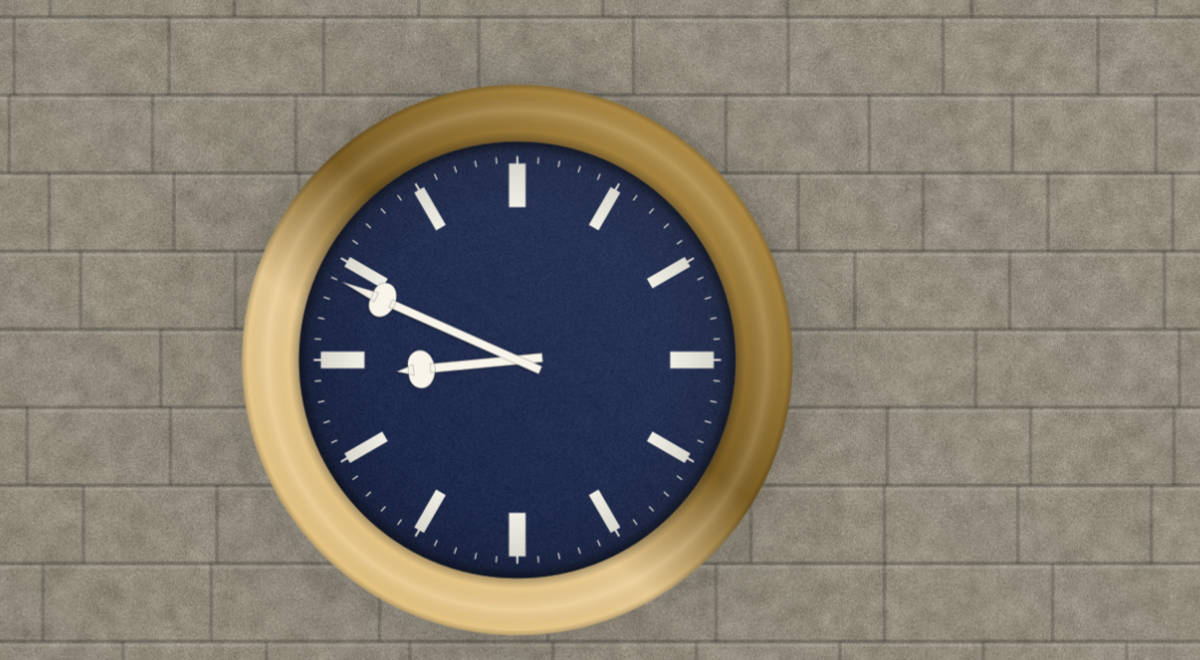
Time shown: **8:49**
